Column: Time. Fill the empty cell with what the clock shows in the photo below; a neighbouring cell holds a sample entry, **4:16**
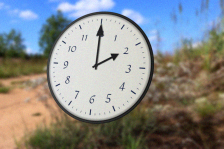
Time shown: **2:00**
